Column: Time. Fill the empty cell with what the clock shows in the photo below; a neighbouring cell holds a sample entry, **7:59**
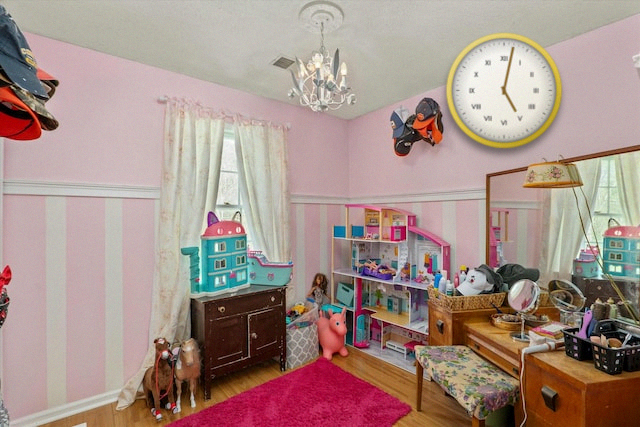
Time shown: **5:02**
